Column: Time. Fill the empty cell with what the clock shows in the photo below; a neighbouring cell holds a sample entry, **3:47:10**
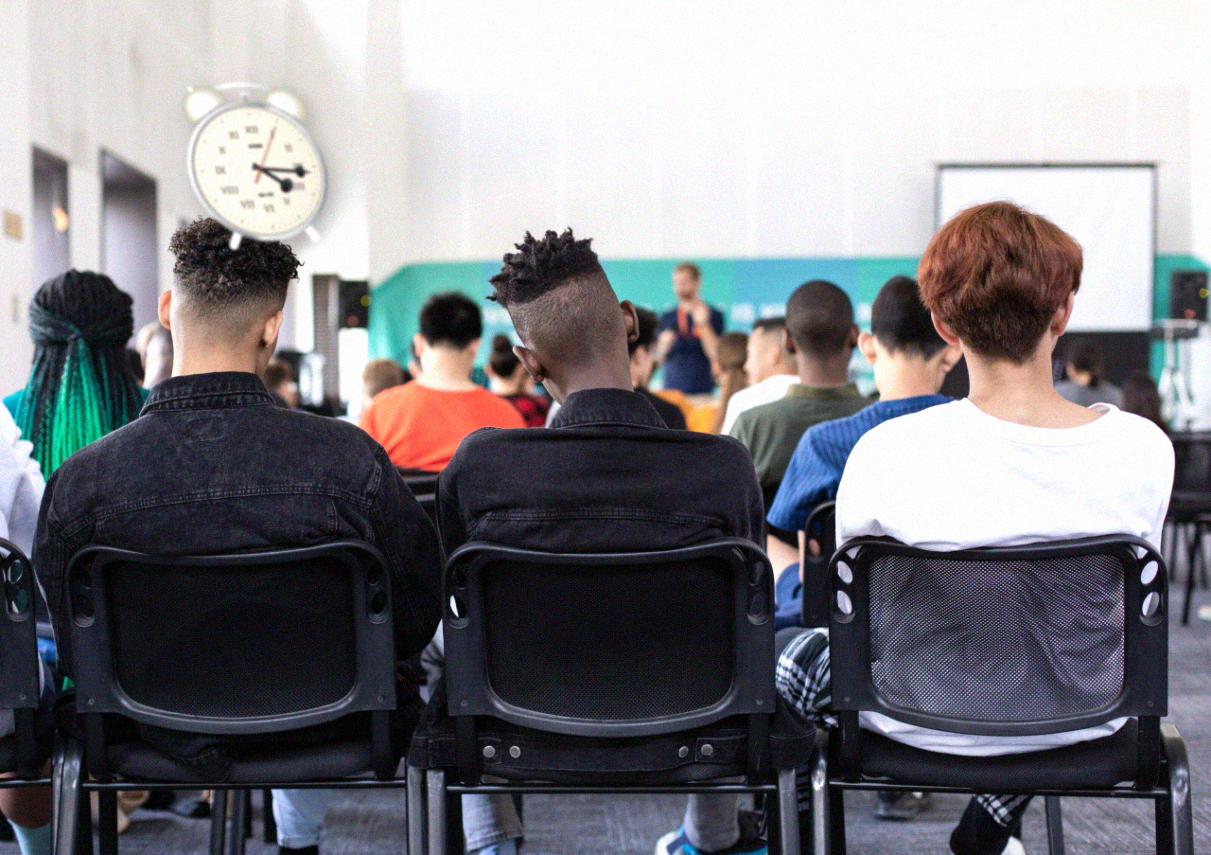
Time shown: **4:16:05**
